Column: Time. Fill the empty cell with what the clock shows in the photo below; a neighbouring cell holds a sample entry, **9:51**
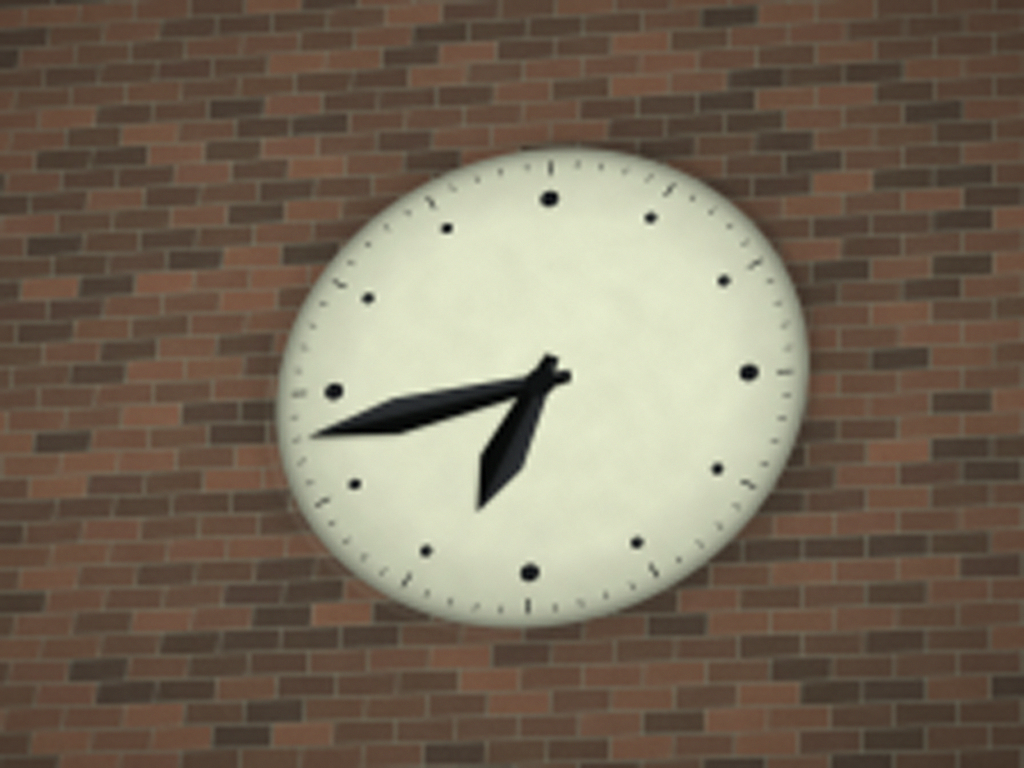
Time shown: **6:43**
